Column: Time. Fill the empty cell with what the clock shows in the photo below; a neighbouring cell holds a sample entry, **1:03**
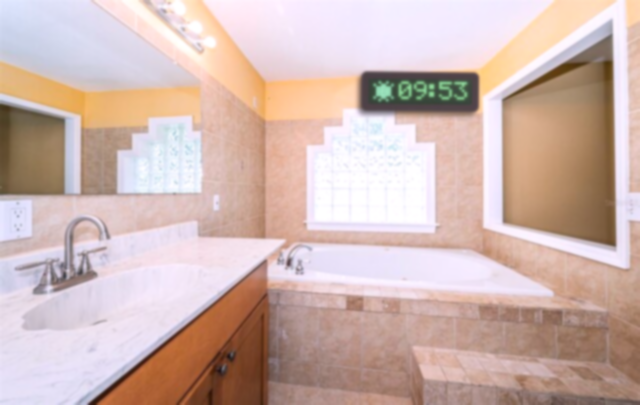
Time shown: **9:53**
